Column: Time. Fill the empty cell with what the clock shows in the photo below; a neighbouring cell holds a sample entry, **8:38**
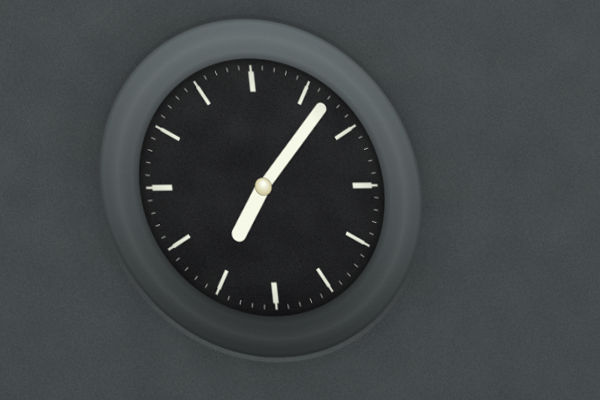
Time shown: **7:07**
